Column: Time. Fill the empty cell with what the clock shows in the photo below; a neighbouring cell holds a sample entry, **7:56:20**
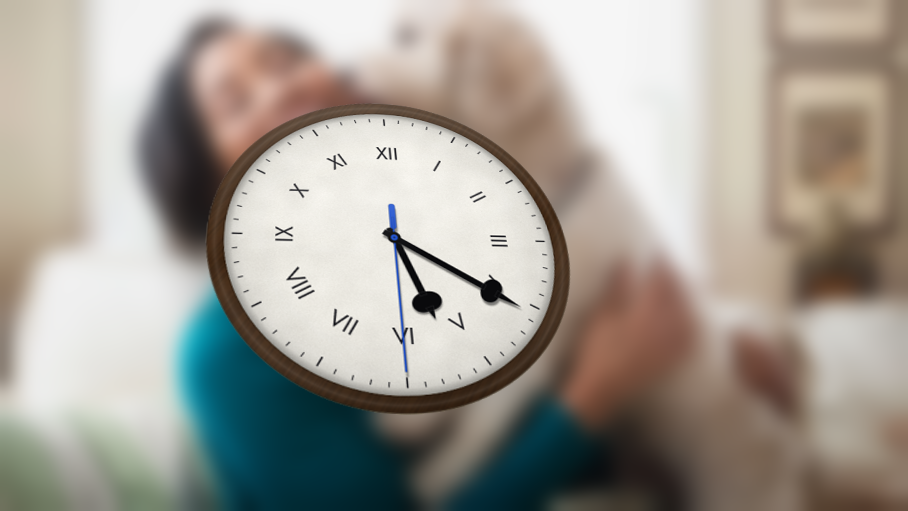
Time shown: **5:20:30**
